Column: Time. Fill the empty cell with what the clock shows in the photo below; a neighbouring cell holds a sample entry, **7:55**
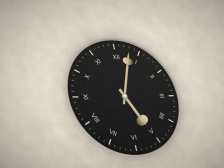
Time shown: **5:03**
